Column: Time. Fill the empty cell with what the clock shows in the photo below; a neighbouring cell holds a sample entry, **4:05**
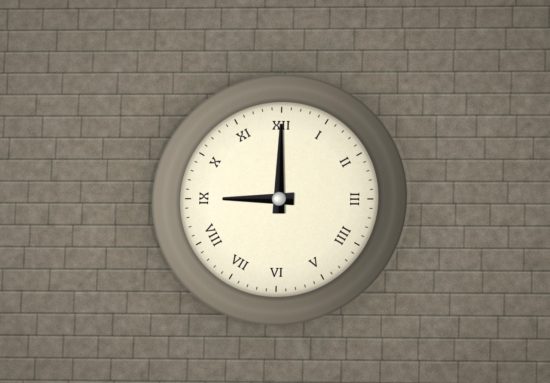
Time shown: **9:00**
